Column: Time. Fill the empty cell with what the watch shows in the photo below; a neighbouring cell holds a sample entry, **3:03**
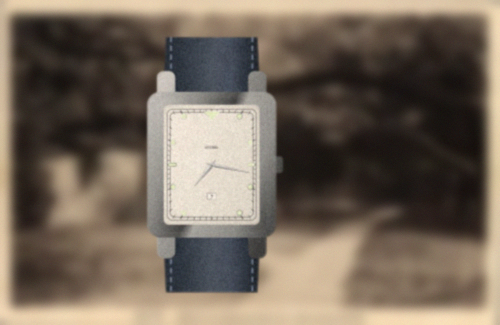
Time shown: **7:17**
